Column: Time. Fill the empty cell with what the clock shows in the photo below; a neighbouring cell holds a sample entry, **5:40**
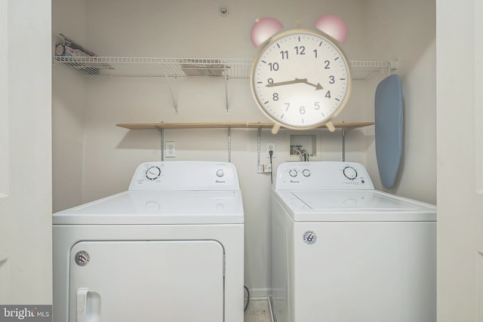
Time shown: **3:44**
